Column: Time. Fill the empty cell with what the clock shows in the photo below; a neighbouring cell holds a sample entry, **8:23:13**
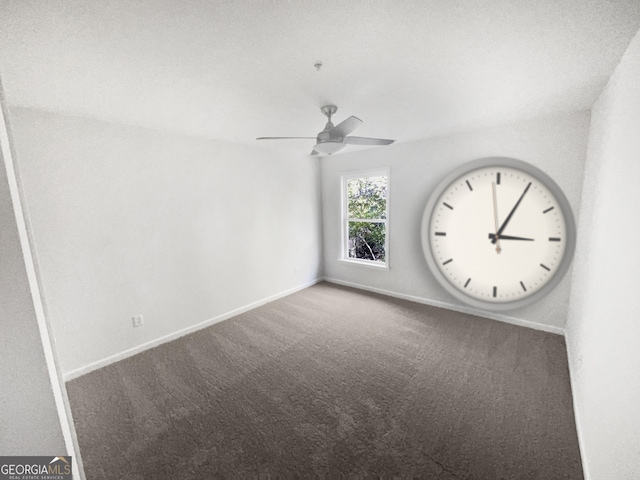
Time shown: **3:04:59**
